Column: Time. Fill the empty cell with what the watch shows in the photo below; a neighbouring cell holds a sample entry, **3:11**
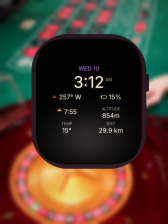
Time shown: **3:12**
